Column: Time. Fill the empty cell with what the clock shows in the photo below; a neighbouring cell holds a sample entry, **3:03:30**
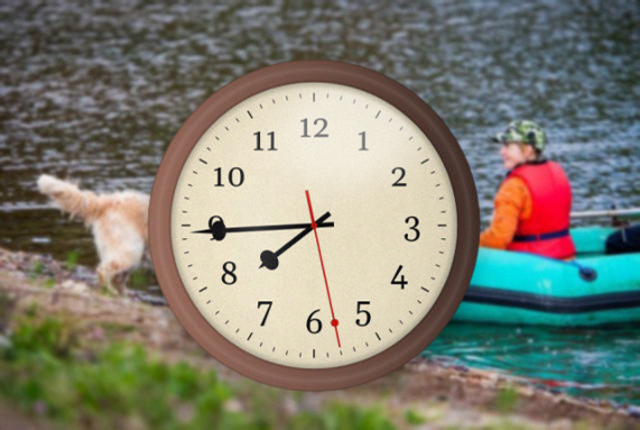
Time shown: **7:44:28**
